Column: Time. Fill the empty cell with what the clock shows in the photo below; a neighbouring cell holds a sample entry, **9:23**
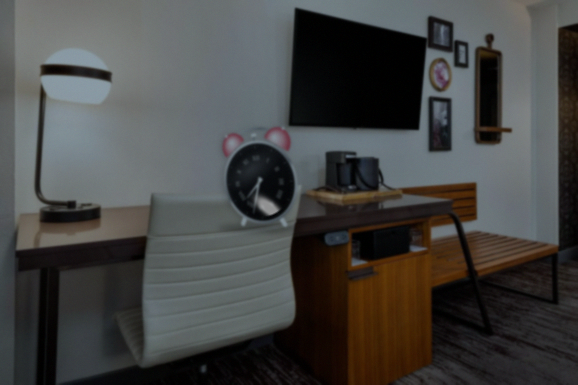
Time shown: **7:33**
